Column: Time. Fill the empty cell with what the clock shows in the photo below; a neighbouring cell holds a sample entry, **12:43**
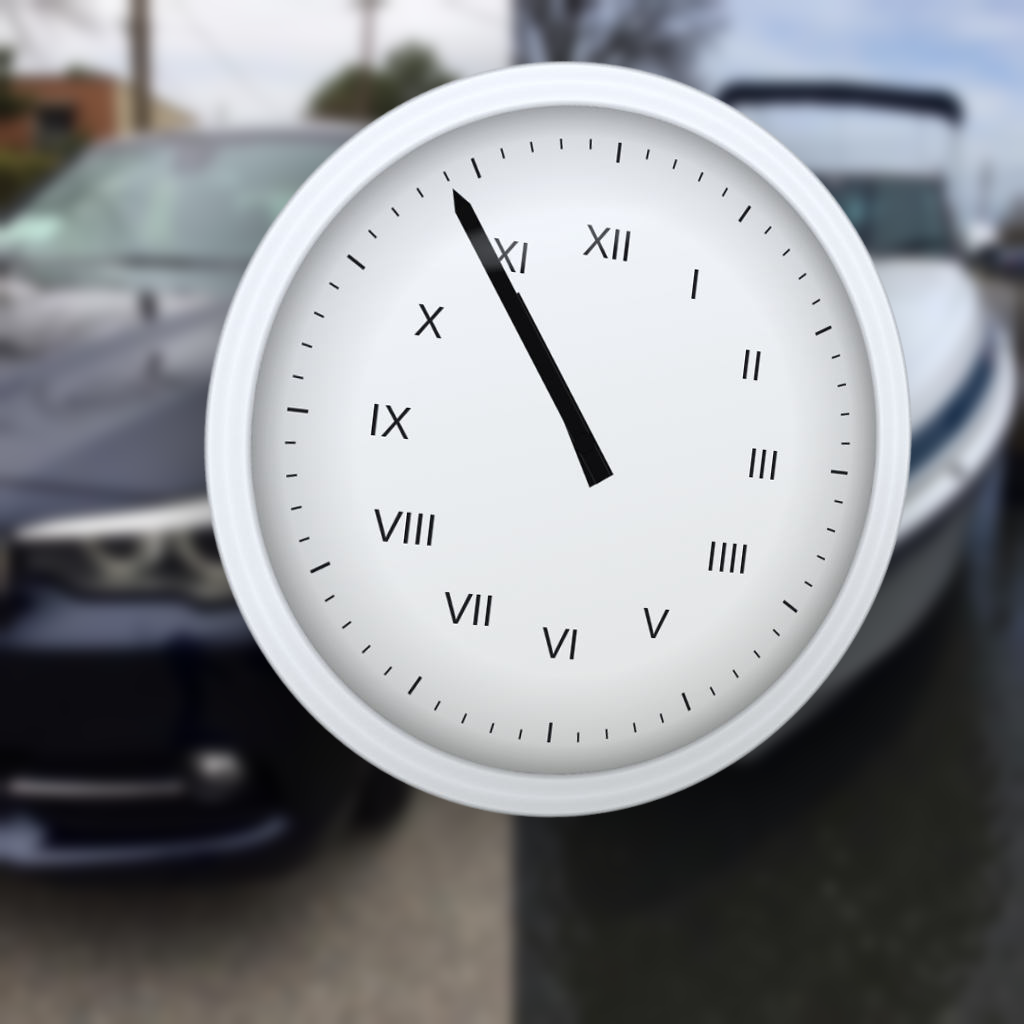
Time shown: **10:54**
